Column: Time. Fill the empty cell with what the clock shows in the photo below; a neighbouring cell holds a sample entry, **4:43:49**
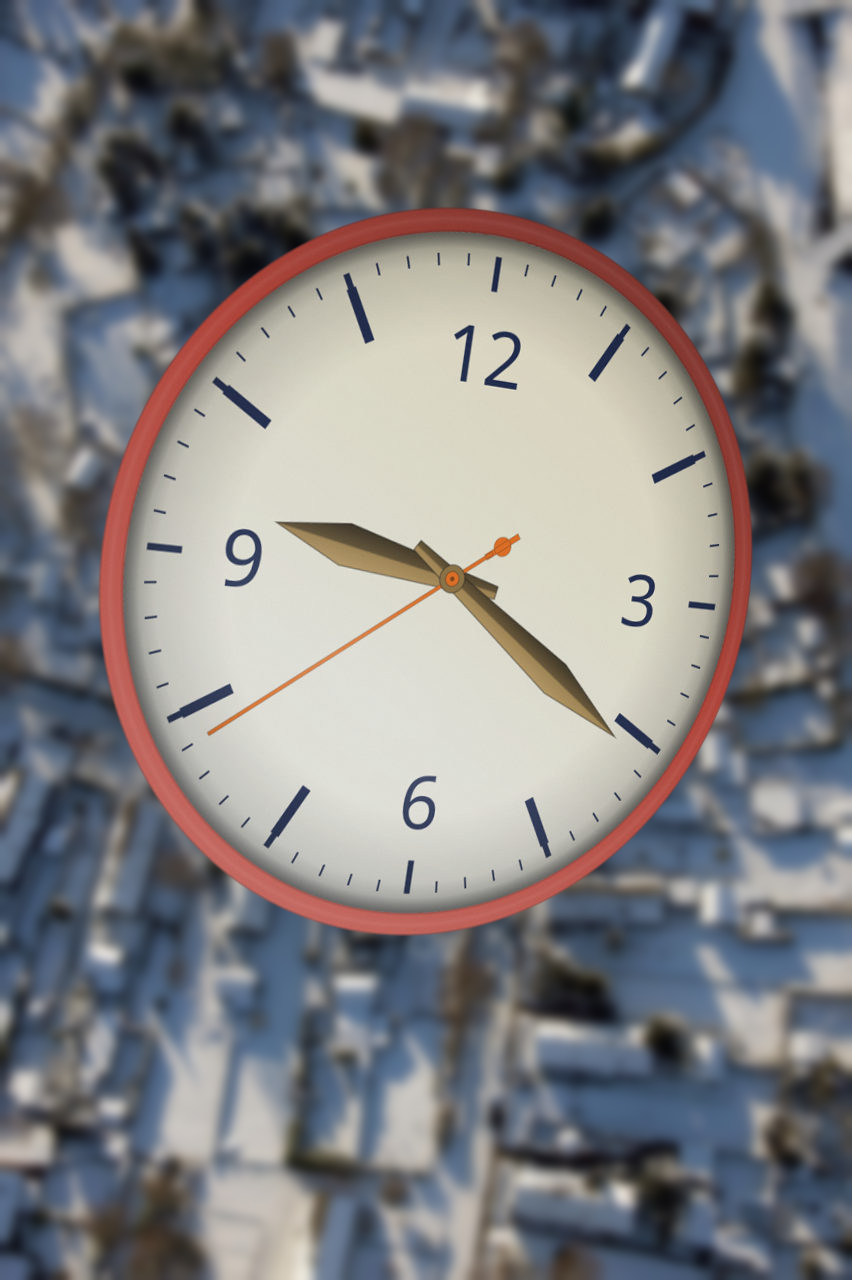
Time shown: **9:20:39**
